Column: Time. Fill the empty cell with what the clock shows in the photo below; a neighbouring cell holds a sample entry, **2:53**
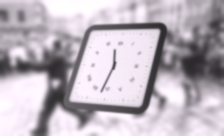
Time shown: **11:32**
